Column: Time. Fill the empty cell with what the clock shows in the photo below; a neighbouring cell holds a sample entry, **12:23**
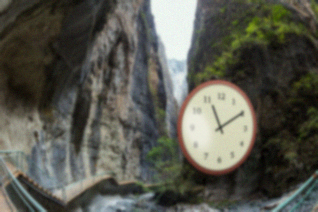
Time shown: **11:10**
